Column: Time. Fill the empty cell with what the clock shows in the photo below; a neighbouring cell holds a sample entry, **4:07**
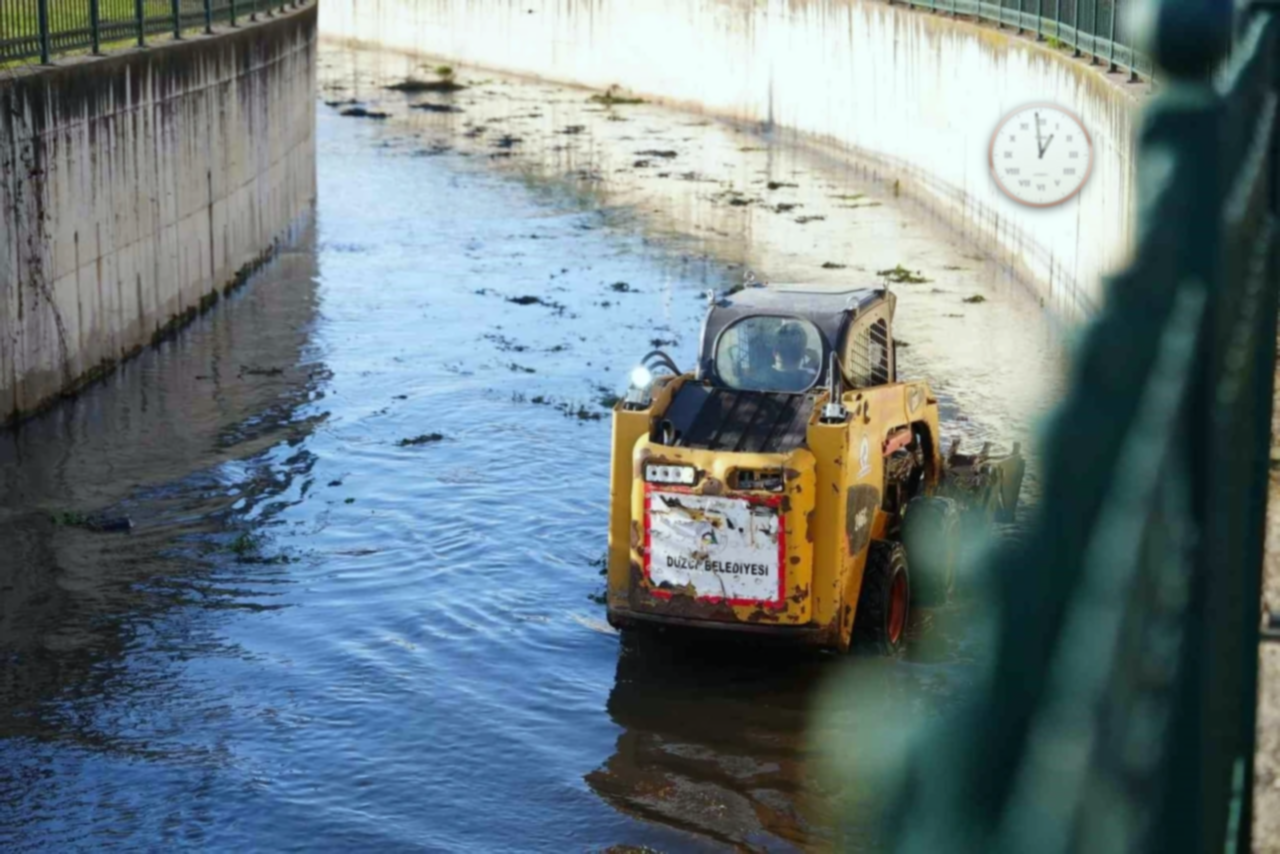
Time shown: **12:59**
